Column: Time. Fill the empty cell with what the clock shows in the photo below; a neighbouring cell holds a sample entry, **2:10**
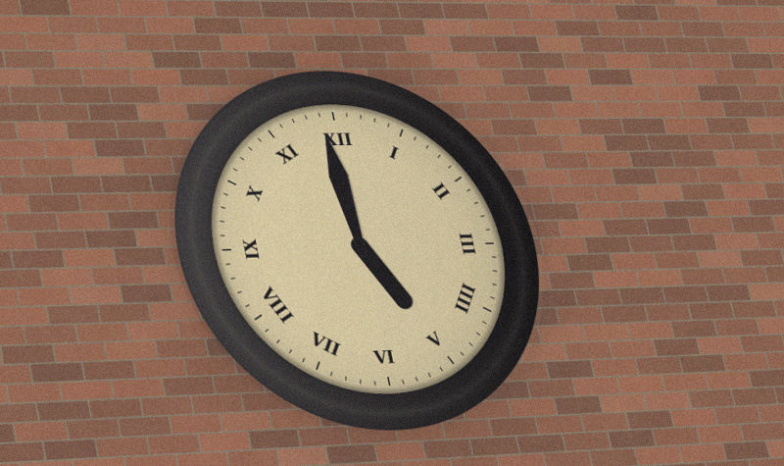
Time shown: **4:59**
